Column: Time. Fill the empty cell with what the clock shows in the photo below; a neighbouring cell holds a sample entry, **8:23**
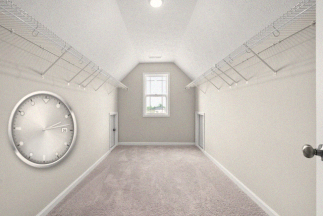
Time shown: **2:13**
